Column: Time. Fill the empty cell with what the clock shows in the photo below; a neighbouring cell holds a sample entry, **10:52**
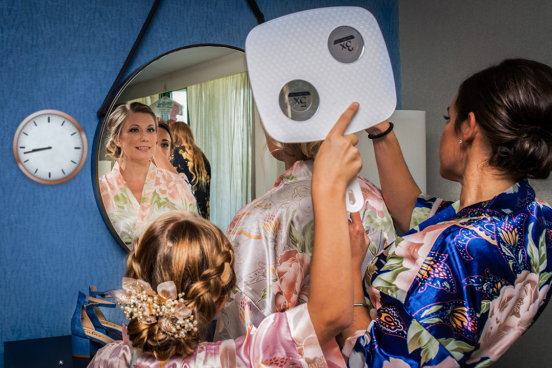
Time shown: **8:43**
